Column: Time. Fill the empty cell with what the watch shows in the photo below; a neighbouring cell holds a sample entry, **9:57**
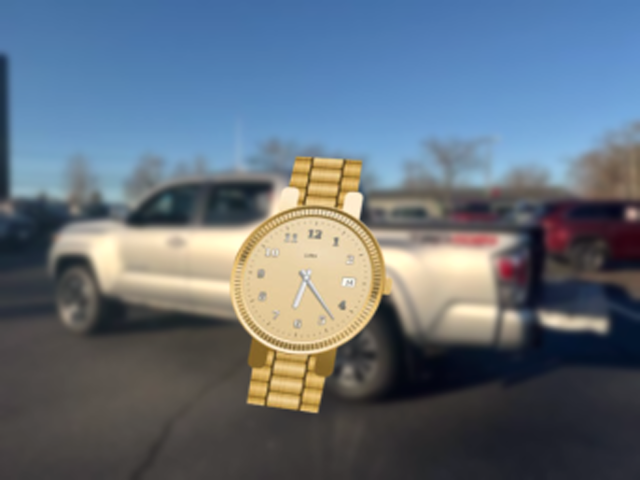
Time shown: **6:23**
